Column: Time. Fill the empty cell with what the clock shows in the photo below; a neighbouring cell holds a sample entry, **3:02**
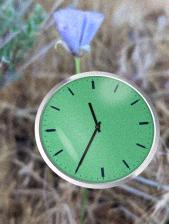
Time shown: **11:35**
